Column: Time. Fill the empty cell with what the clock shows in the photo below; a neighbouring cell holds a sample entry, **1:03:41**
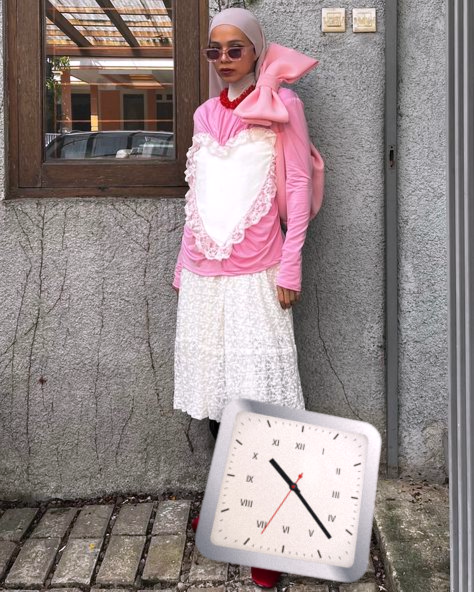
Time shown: **10:22:34**
